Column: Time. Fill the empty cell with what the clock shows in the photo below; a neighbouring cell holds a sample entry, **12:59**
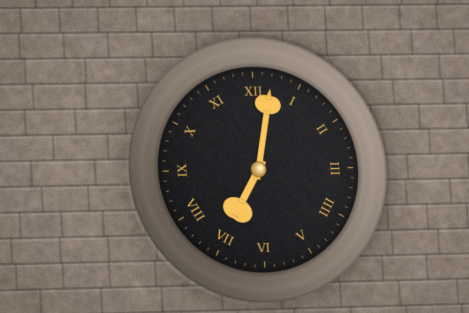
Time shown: **7:02**
